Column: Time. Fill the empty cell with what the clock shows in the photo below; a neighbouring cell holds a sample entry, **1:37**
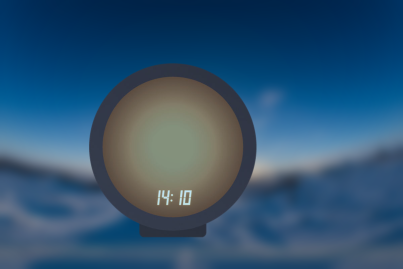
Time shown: **14:10**
